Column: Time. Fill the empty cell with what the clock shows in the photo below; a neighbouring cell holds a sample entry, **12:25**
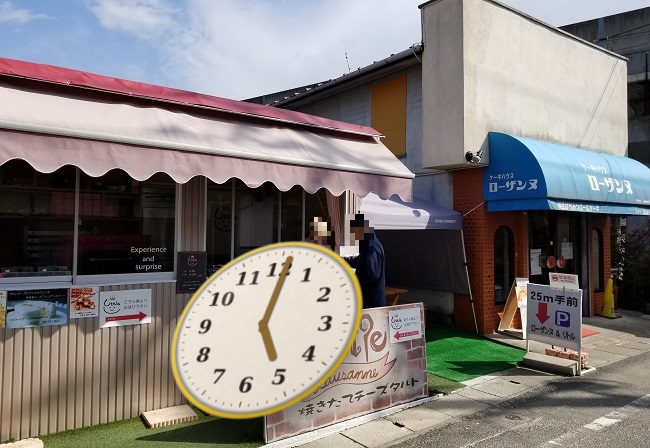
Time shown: **5:01**
